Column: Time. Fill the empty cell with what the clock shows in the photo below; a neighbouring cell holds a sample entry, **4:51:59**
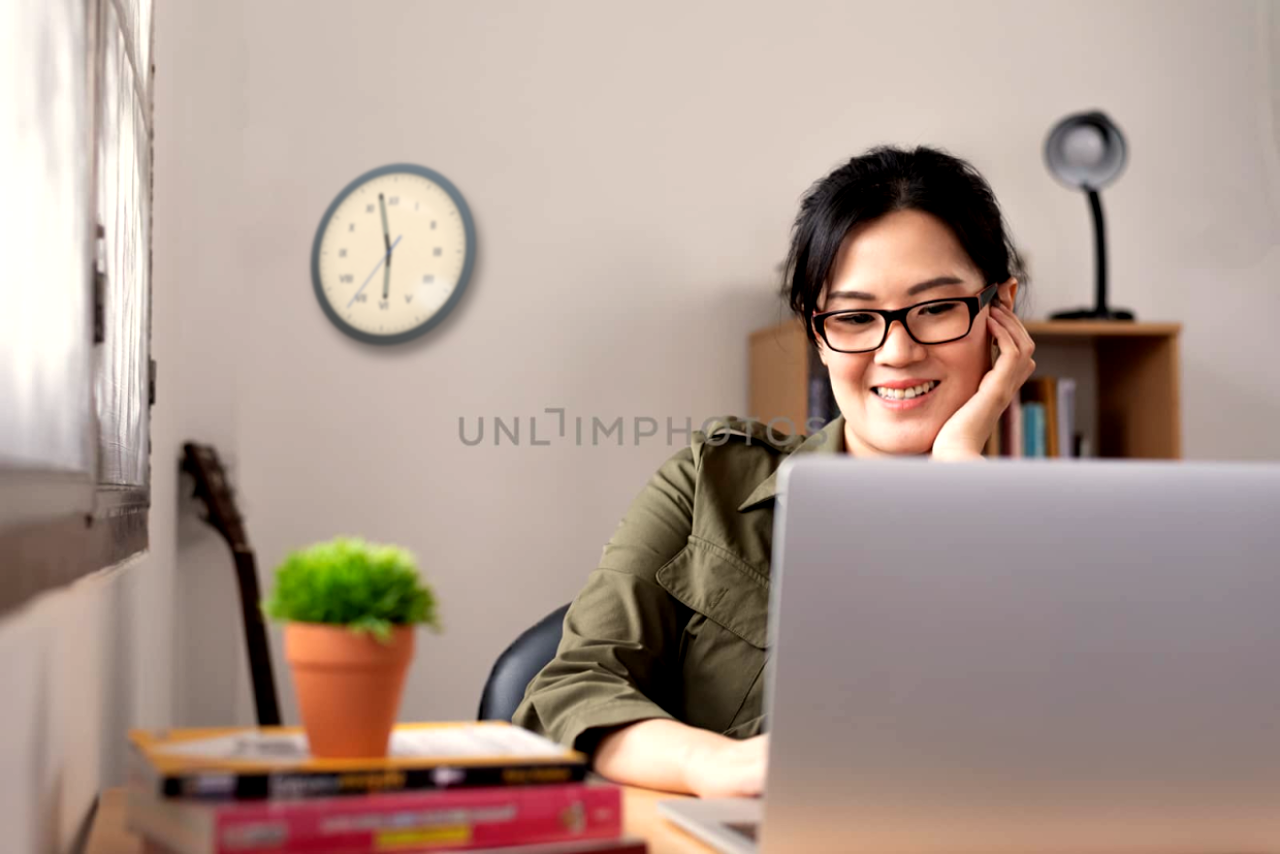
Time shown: **5:57:36**
